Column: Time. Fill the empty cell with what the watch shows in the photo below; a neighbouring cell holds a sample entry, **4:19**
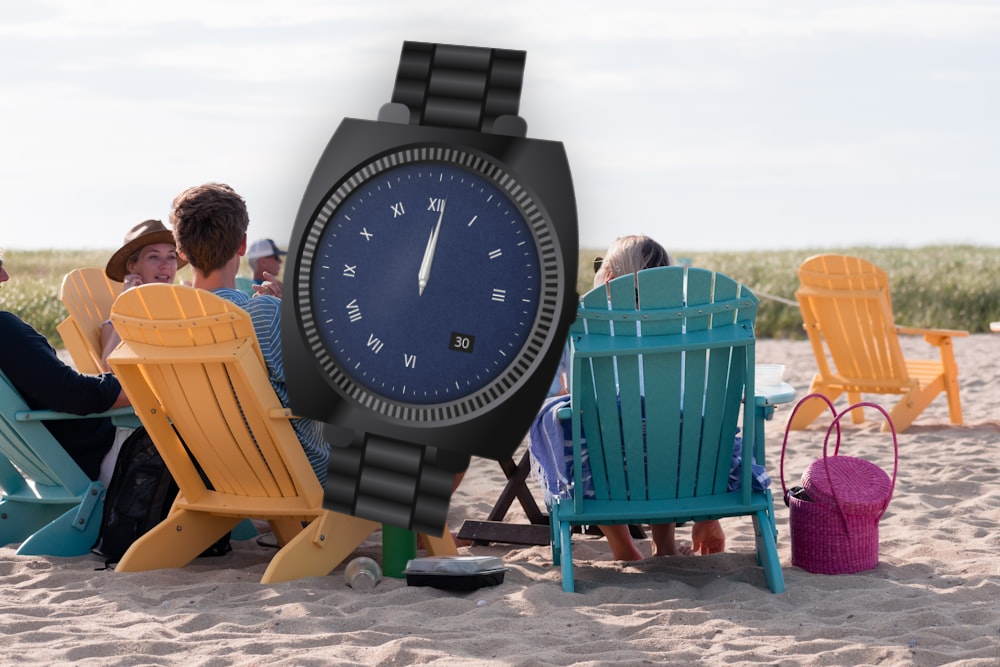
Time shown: **12:01**
